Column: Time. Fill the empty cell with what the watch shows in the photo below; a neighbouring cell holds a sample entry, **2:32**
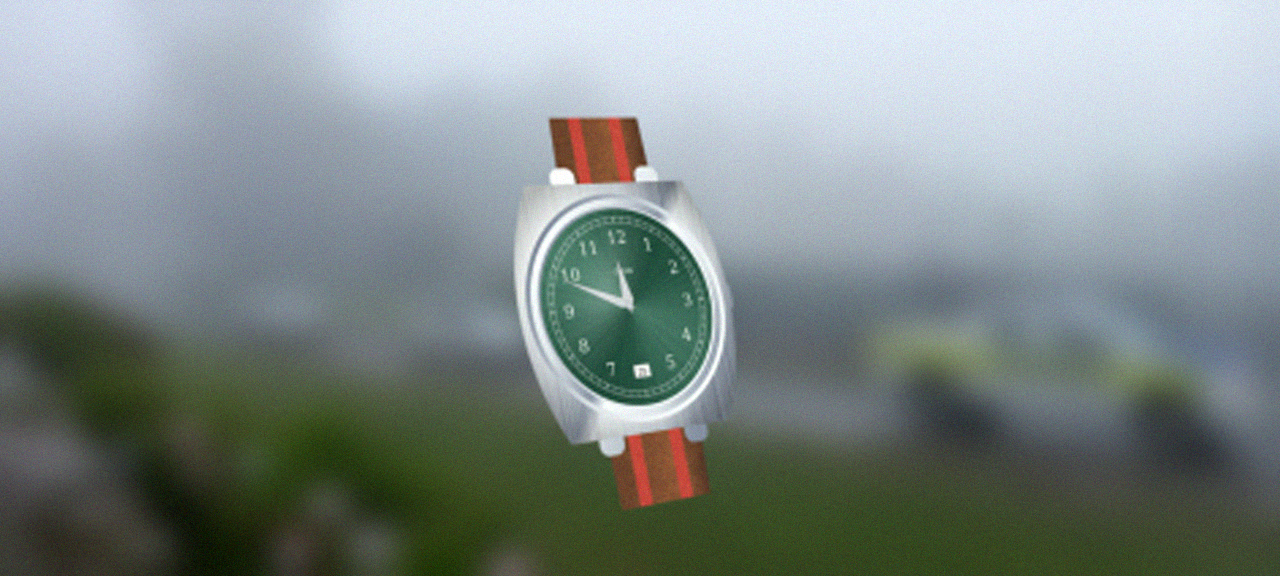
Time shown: **11:49**
